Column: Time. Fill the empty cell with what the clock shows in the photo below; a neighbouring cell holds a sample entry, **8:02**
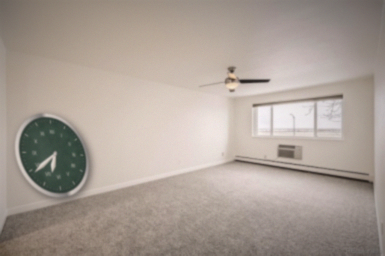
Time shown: **6:39**
